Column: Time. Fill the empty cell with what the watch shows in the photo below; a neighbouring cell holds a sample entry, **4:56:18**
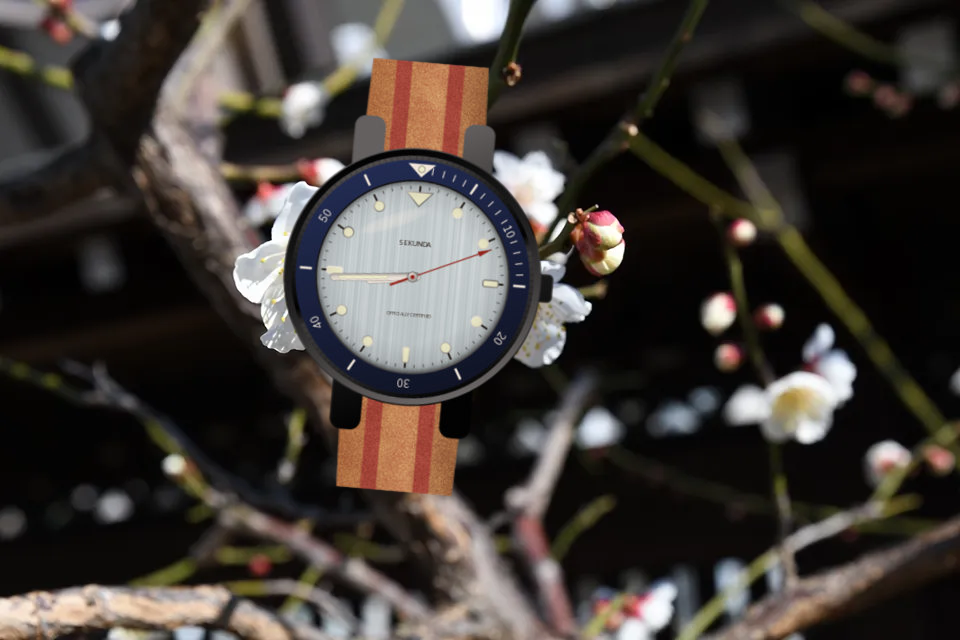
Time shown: **8:44:11**
